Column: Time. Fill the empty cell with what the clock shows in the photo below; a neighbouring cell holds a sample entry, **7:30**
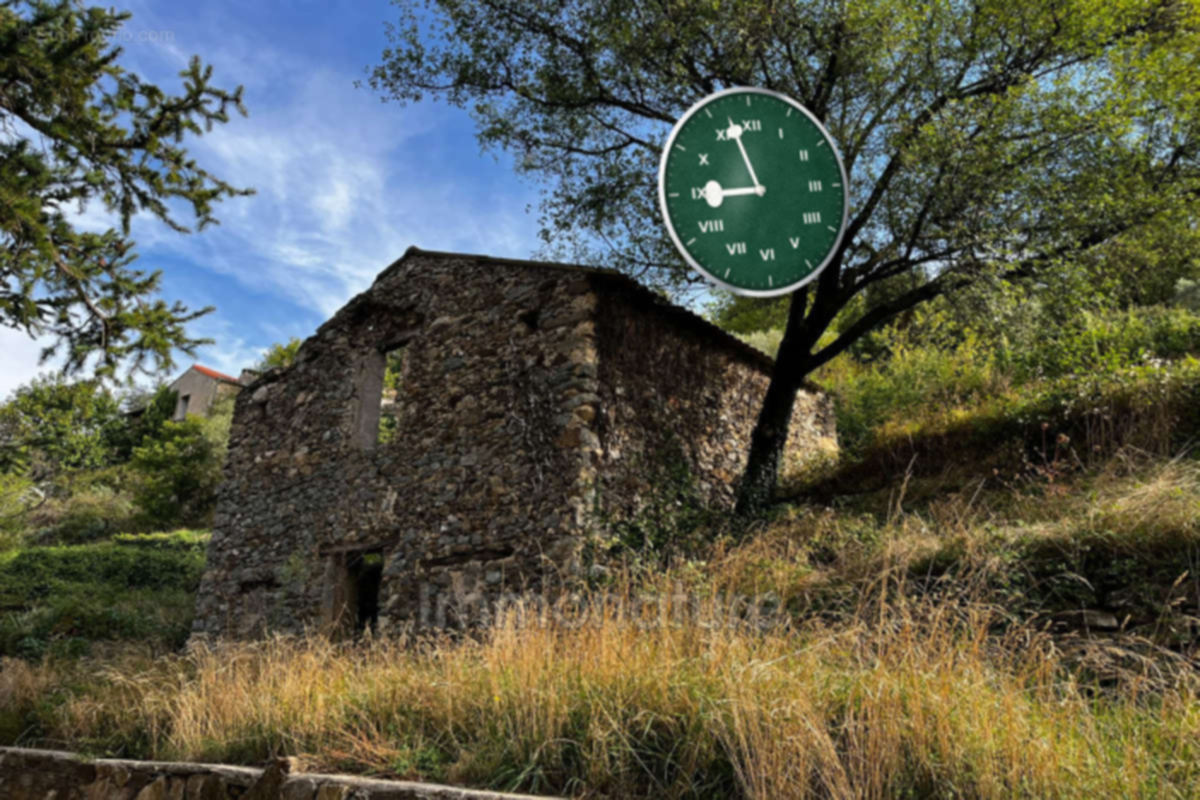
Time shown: **8:57**
